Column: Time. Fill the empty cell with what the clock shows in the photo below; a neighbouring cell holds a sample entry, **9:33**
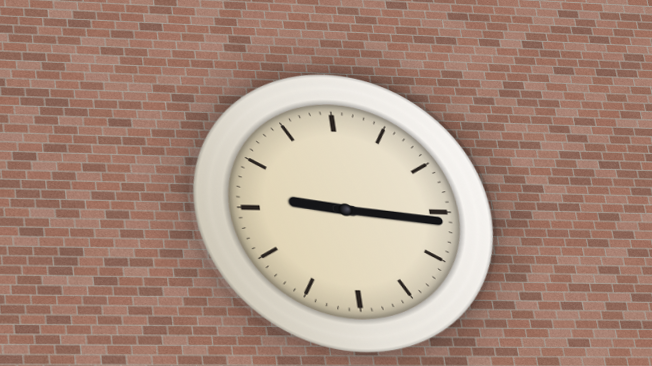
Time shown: **9:16**
